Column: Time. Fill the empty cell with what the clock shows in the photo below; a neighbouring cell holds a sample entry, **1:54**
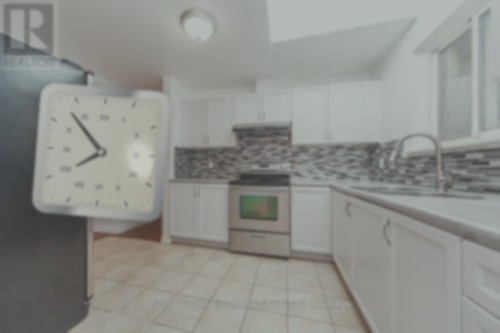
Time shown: **7:53**
